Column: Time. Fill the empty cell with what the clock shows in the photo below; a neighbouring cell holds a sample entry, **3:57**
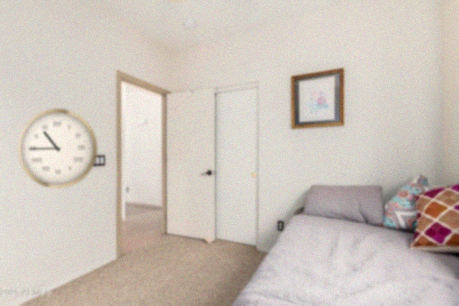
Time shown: **10:45**
